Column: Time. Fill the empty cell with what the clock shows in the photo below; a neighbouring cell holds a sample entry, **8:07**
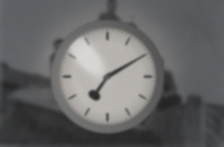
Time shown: **7:10**
